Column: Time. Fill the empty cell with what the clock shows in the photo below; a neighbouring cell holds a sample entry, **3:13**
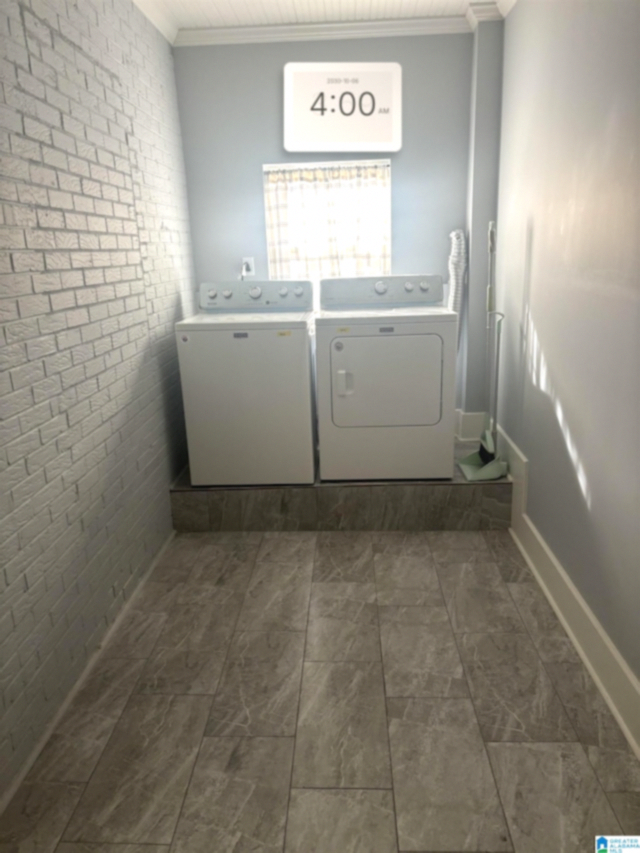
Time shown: **4:00**
